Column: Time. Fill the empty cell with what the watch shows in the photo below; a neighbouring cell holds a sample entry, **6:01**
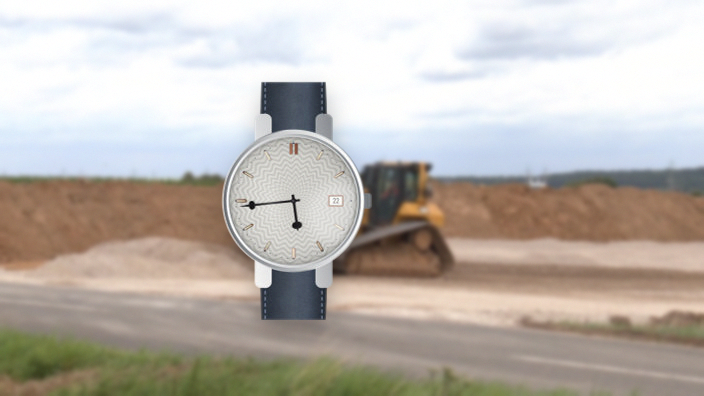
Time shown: **5:44**
